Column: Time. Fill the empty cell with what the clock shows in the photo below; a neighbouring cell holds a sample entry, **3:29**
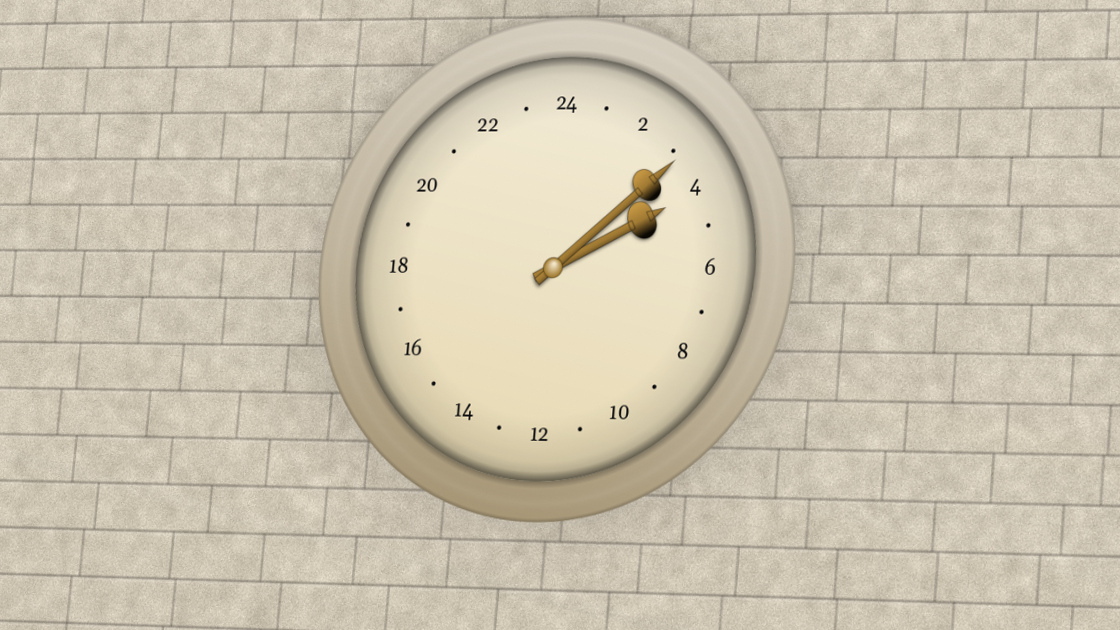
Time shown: **4:08**
